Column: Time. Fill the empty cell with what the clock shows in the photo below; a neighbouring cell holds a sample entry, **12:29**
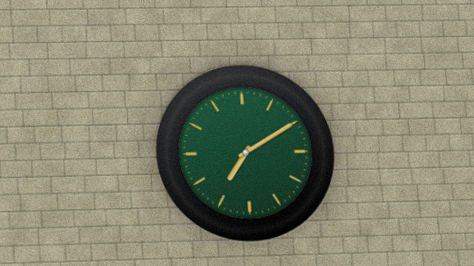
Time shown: **7:10**
